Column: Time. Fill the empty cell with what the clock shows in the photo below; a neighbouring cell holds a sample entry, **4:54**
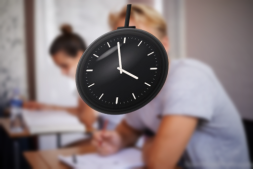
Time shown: **3:58**
